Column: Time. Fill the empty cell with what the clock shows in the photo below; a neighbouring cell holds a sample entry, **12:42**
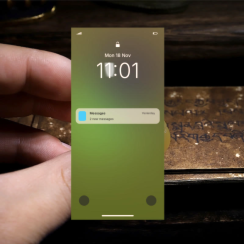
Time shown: **11:01**
